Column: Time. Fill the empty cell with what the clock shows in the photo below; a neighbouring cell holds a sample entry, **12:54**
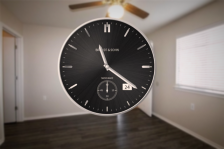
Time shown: **11:21**
